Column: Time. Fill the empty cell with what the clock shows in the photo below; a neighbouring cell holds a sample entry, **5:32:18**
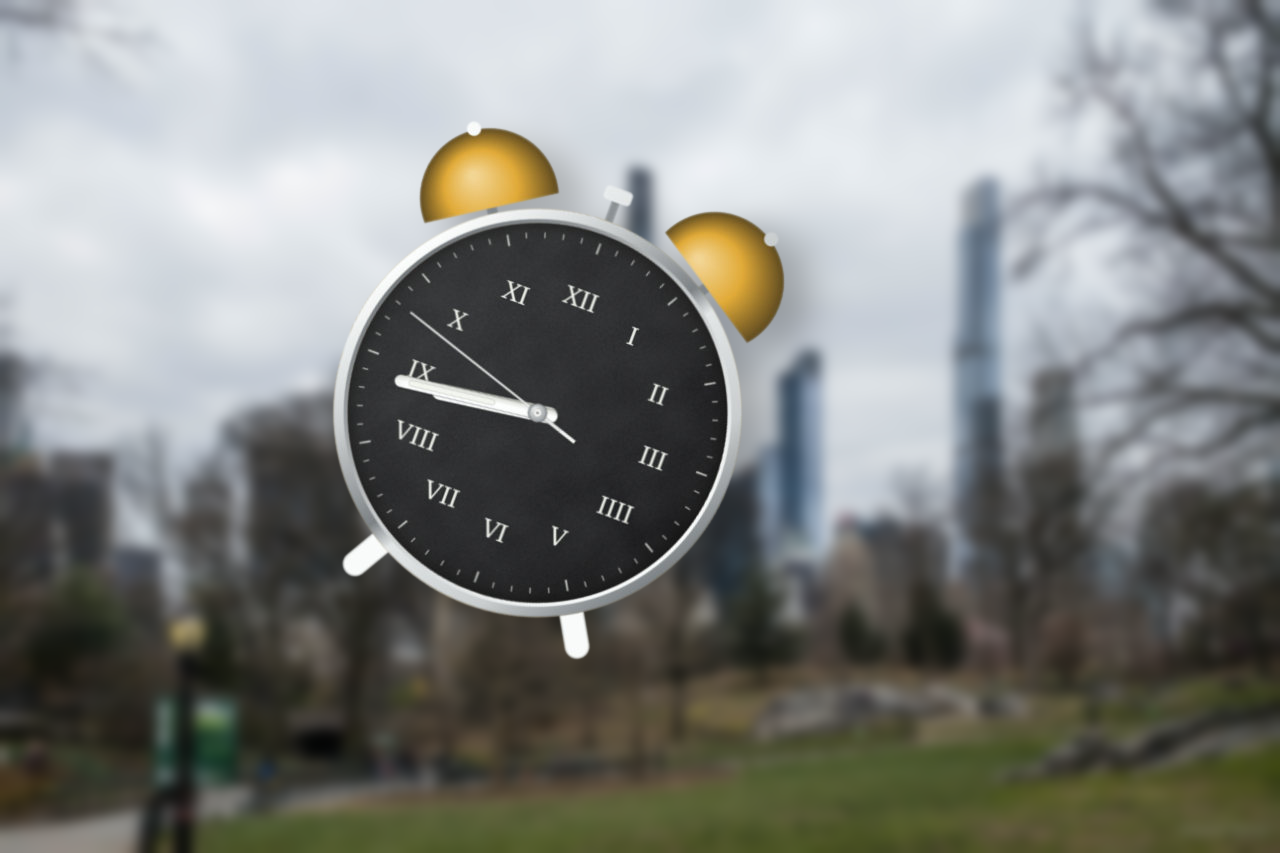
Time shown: **8:43:48**
